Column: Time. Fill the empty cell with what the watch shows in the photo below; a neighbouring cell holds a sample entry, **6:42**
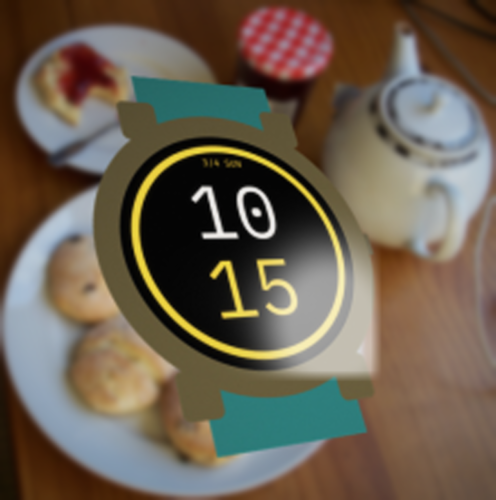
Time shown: **10:15**
